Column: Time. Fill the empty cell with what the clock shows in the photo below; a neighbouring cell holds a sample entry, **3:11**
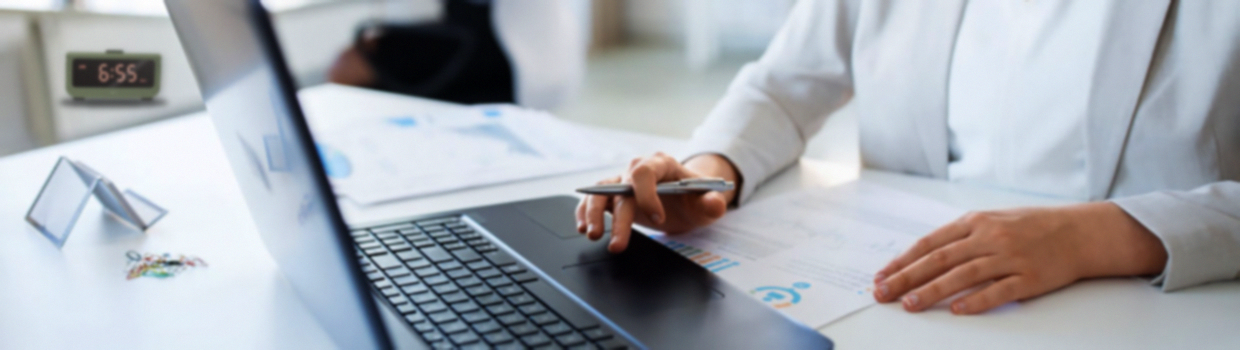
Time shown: **6:55**
